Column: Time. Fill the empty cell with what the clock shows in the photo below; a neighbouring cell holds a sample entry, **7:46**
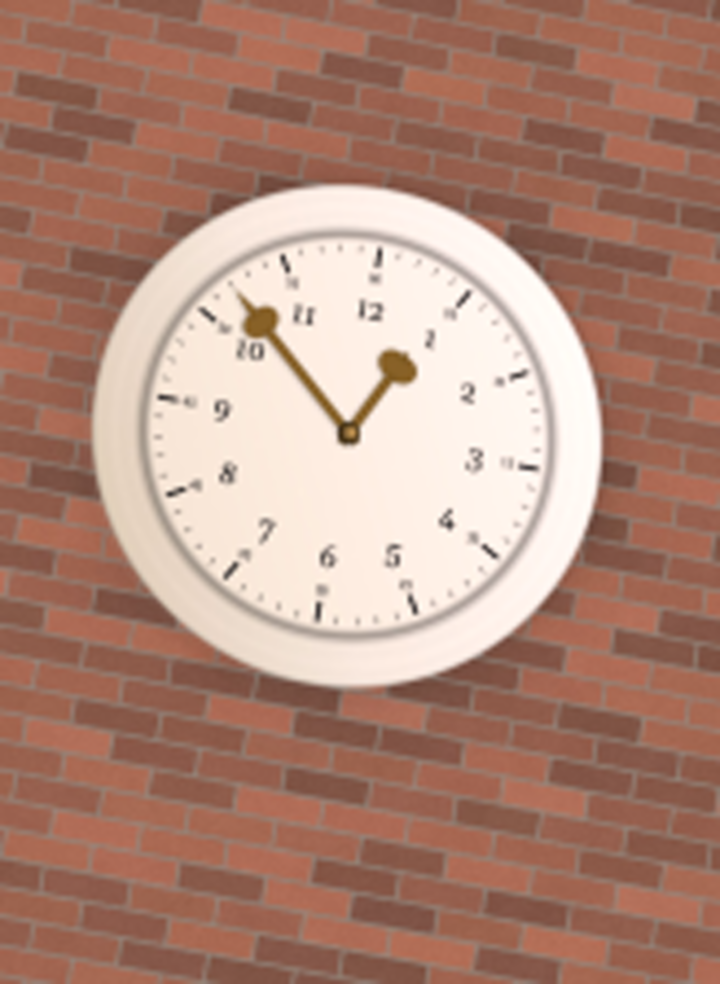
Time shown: **12:52**
